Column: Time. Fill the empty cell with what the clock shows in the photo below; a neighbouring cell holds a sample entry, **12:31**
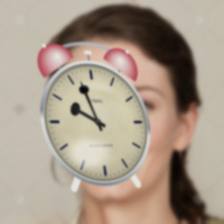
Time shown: **9:57**
